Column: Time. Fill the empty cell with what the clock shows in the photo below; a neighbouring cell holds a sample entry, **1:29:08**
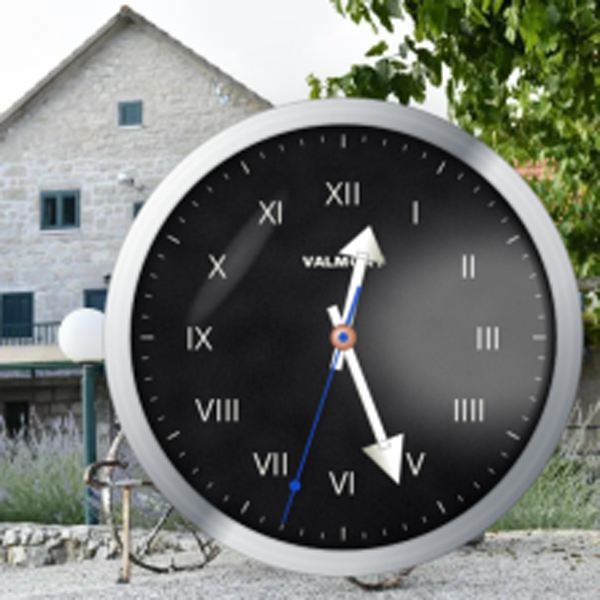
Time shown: **12:26:33**
